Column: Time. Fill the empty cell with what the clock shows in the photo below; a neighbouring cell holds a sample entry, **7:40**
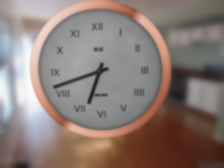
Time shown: **6:42**
